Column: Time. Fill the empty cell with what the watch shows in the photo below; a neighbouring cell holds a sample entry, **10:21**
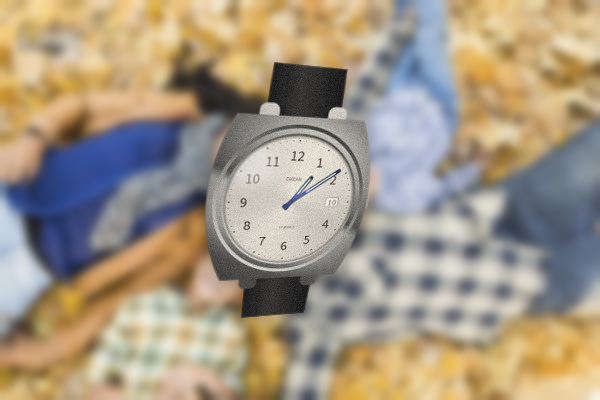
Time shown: **1:09**
